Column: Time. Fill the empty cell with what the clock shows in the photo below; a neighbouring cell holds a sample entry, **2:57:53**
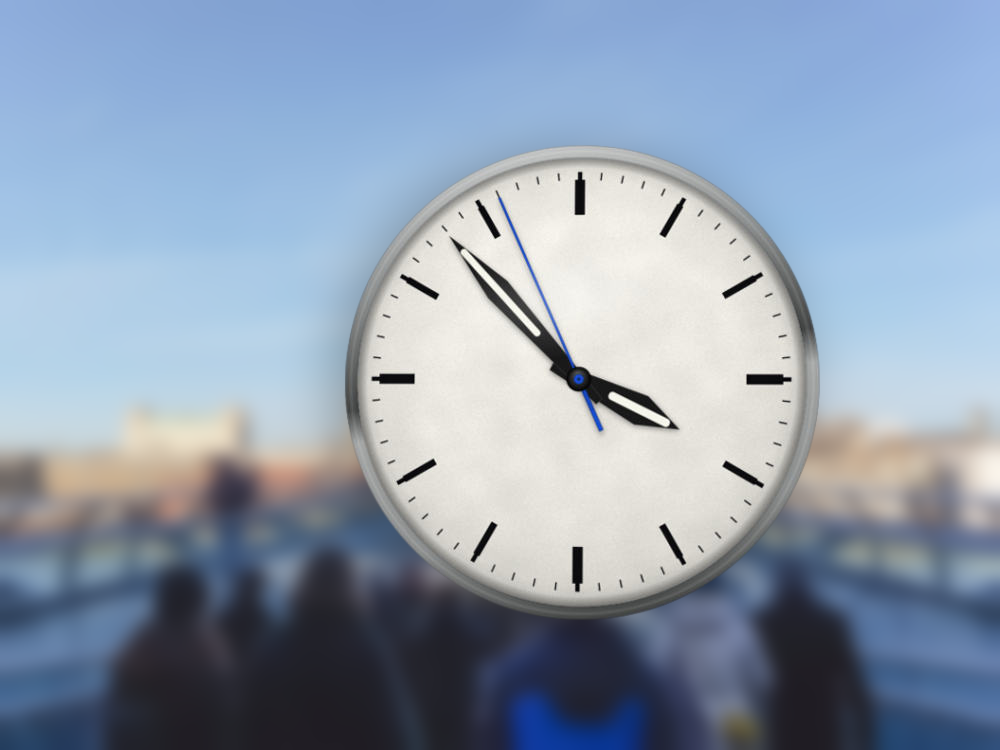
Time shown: **3:52:56**
